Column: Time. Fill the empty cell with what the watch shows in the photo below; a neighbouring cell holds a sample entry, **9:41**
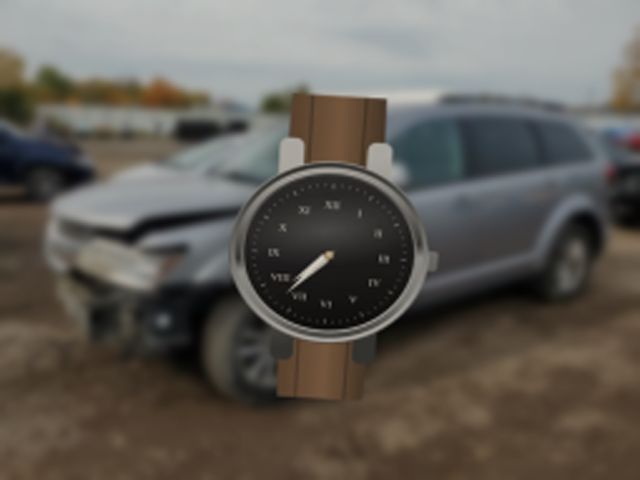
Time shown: **7:37**
